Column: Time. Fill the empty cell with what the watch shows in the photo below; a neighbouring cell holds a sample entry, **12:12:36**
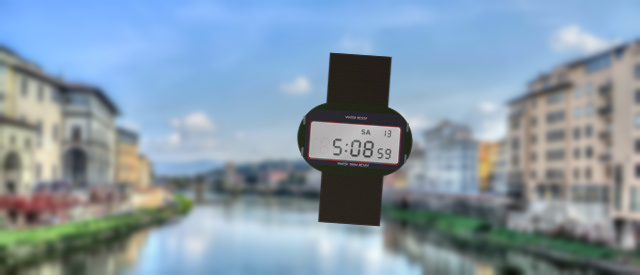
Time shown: **5:08:59**
